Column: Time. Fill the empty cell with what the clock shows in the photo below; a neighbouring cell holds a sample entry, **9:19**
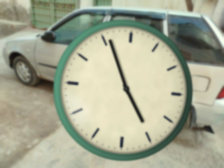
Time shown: **4:56**
